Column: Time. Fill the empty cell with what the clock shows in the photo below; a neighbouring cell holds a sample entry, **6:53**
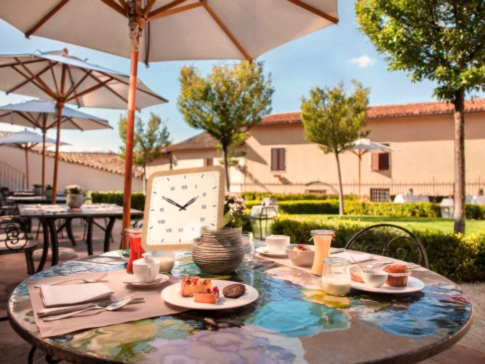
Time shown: **1:50**
